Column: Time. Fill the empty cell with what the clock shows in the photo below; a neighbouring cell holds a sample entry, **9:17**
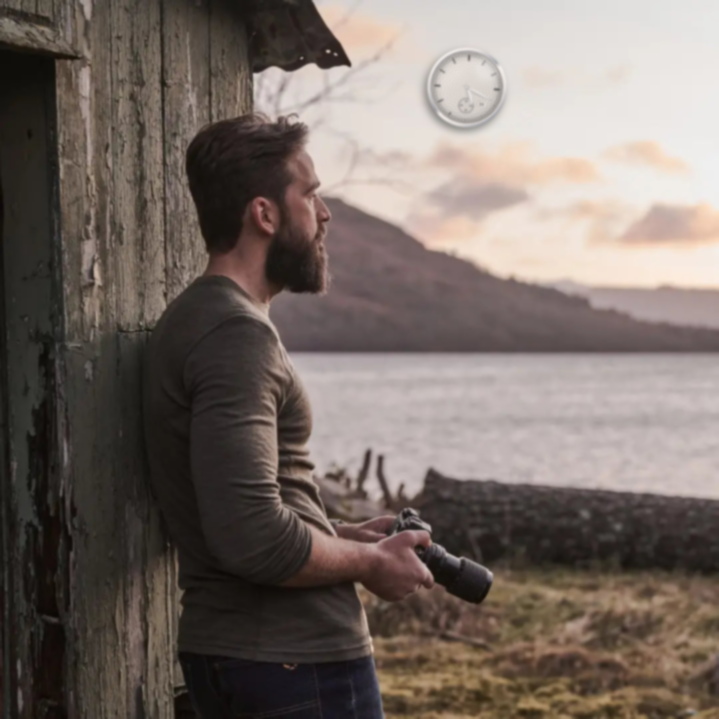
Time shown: **5:19**
